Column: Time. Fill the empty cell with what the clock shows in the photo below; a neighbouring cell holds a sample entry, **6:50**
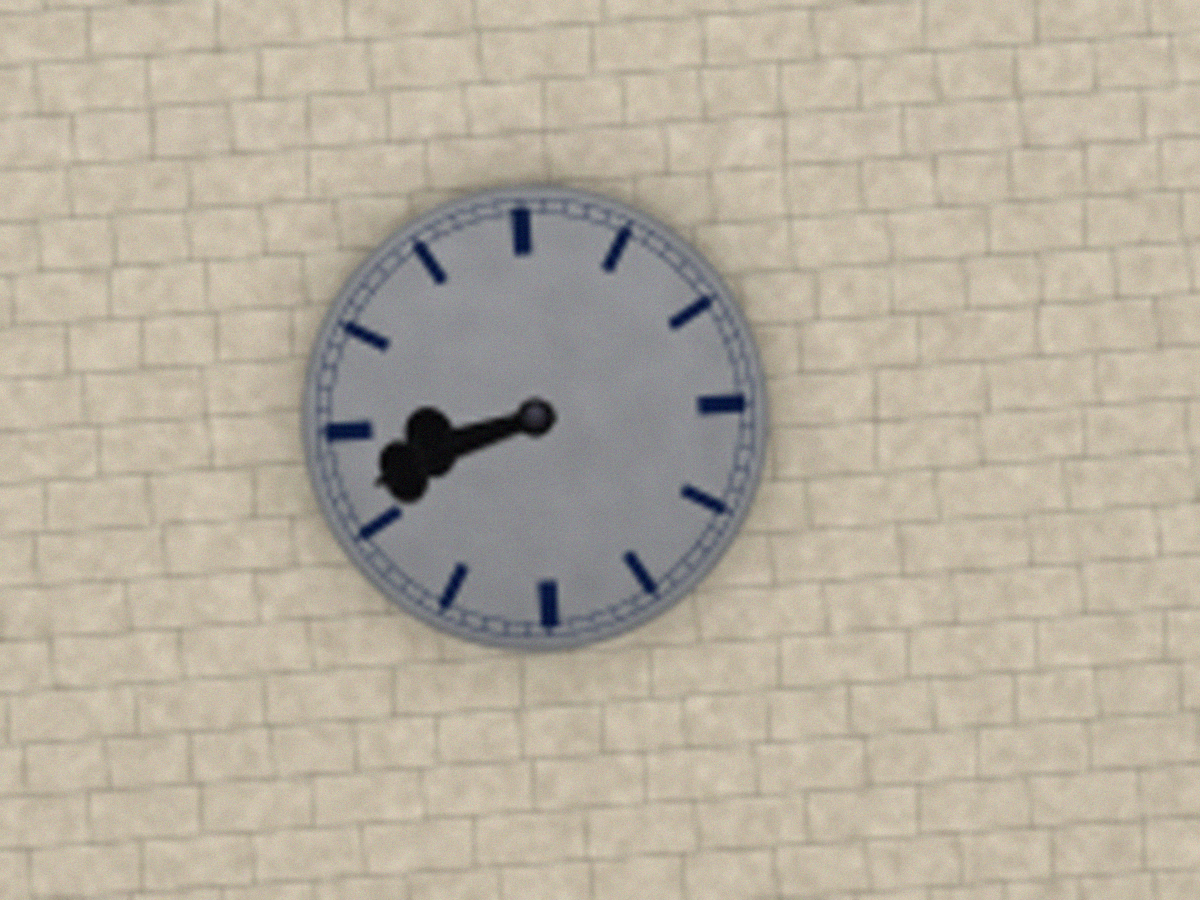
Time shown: **8:42**
